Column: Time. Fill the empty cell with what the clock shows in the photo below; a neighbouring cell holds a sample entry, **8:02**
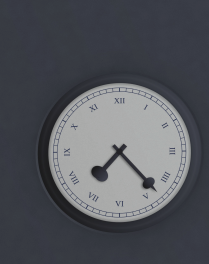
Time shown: **7:23**
